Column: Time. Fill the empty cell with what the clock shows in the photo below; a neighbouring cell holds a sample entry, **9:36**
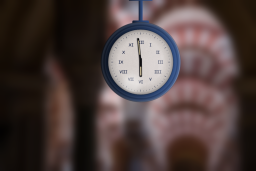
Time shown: **5:59**
